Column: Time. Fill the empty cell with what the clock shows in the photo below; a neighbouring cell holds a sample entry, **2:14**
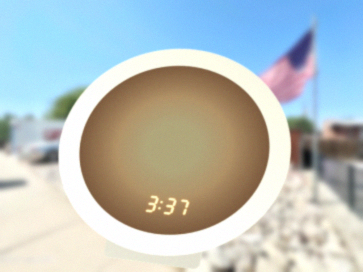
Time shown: **3:37**
